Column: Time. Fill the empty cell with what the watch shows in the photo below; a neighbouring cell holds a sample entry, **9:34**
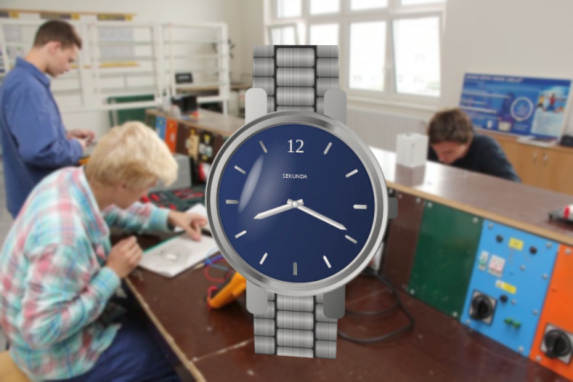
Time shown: **8:19**
